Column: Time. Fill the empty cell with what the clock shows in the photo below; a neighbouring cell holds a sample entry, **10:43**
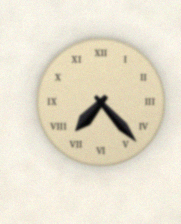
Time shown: **7:23**
